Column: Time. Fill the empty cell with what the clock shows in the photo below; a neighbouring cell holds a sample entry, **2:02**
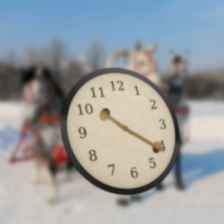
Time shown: **10:21**
